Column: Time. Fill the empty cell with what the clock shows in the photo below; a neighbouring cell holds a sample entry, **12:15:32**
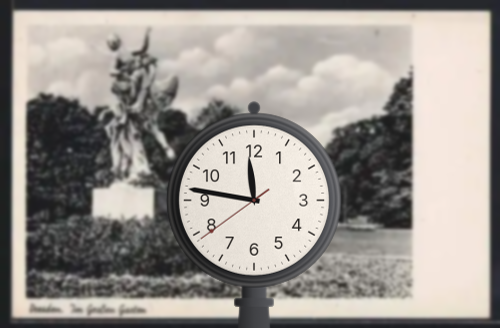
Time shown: **11:46:39**
